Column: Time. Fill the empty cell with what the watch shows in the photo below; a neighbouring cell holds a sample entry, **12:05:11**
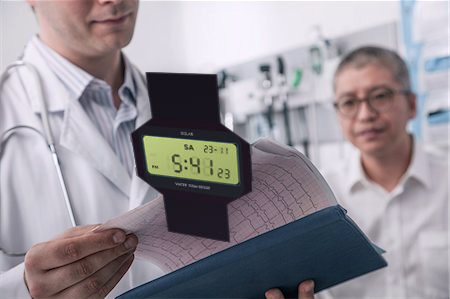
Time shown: **5:41:23**
